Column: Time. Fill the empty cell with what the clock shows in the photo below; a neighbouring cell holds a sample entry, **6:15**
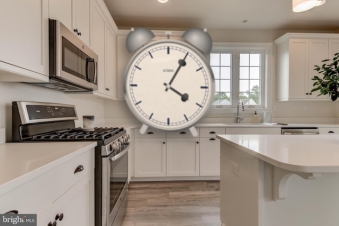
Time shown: **4:05**
